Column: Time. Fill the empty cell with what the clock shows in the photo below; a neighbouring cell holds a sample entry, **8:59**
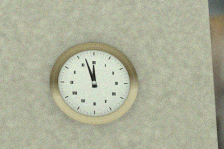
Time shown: **11:57**
